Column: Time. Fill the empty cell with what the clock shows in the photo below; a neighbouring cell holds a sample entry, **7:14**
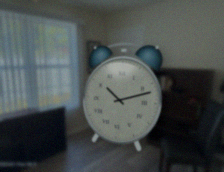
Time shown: **10:12**
